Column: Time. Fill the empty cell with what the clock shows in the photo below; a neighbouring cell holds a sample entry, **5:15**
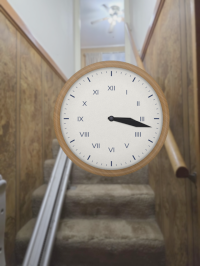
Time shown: **3:17**
